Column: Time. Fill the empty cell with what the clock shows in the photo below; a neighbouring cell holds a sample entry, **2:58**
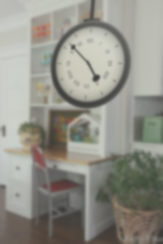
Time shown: **4:52**
